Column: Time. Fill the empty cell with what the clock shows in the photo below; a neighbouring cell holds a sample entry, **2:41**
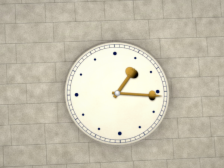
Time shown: **1:16**
